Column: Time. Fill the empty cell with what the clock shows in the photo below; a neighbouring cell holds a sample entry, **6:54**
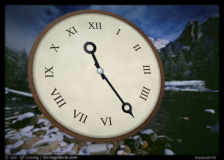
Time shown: **11:25**
